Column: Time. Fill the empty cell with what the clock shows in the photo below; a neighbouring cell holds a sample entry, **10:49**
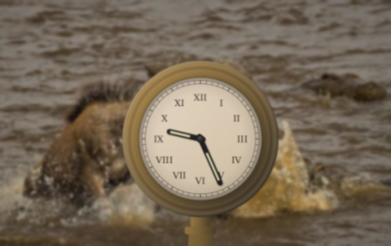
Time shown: **9:26**
